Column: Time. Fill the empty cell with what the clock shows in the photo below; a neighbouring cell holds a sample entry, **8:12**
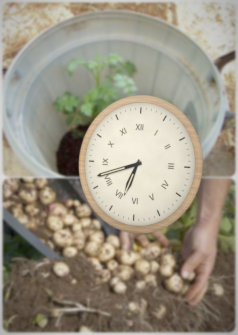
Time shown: **6:42**
